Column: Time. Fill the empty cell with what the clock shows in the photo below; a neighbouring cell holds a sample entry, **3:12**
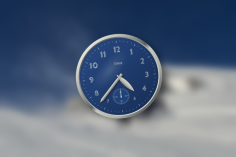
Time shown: **4:37**
